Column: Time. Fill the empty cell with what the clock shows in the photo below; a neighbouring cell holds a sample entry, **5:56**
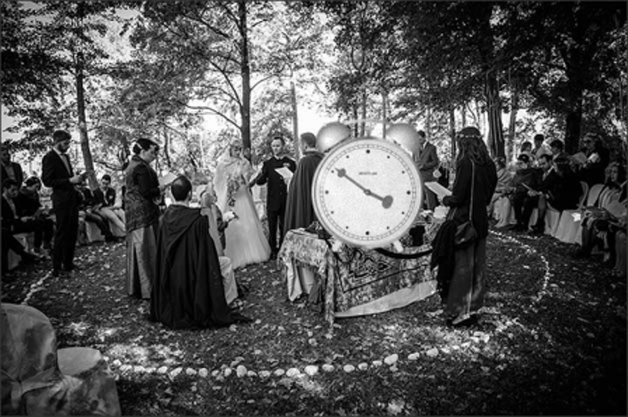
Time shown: **3:51**
